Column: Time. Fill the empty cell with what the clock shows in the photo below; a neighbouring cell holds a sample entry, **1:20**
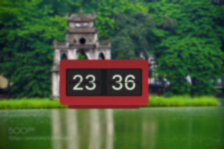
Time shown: **23:36**
